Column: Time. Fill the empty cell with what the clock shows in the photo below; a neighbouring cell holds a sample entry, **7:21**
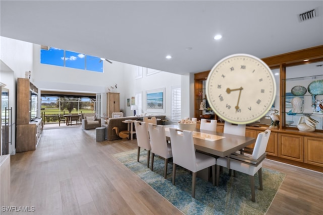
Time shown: **8:31**
